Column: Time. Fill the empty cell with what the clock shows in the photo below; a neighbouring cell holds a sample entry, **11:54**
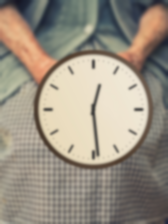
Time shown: **12:29**
